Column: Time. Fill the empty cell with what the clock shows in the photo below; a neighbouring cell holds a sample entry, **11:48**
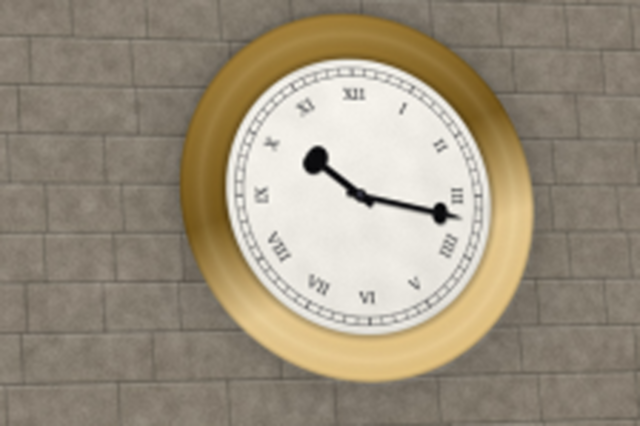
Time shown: **10:17**
